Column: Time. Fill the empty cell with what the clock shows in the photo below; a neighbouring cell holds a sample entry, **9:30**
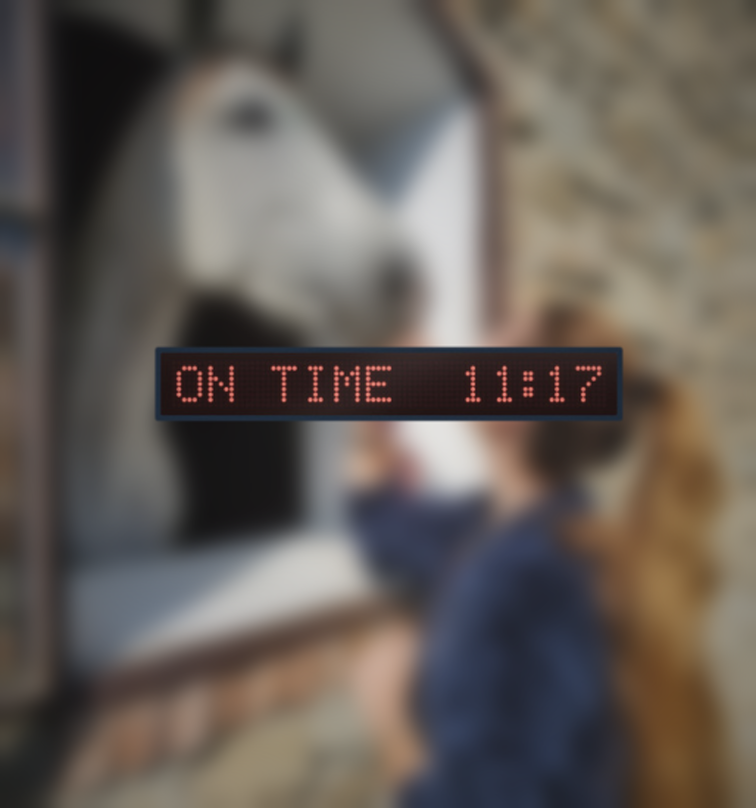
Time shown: **11:17**
